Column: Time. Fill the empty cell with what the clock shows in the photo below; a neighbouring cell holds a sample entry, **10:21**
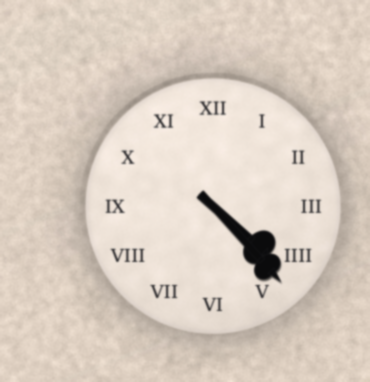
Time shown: **4:23**
